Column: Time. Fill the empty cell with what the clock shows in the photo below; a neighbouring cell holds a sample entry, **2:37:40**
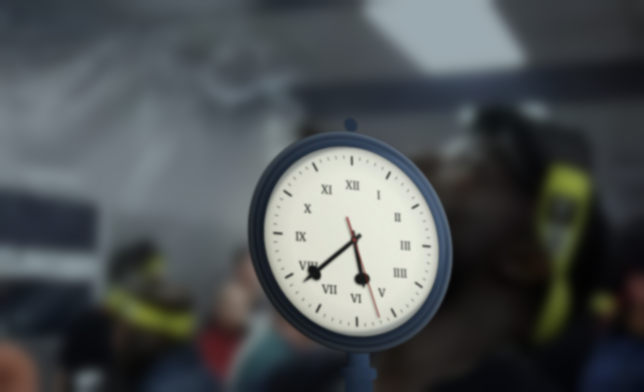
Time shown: **5:38:27**
